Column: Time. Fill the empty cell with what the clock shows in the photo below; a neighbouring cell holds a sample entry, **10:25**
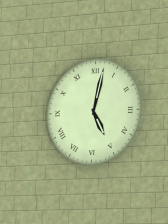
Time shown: **5:02**
